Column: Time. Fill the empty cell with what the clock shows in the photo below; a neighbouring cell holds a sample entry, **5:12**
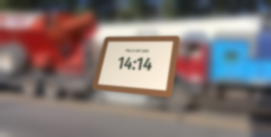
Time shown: **14:14**
